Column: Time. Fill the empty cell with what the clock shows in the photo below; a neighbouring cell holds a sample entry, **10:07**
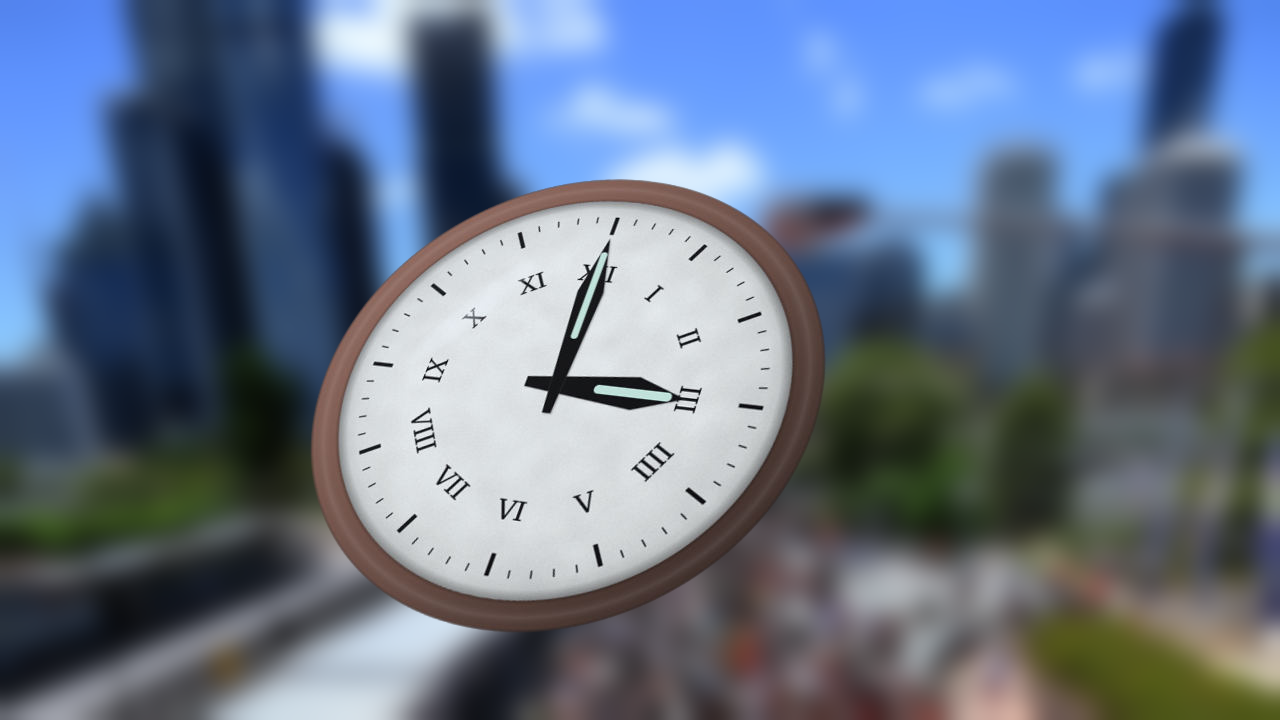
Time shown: **3:00**
